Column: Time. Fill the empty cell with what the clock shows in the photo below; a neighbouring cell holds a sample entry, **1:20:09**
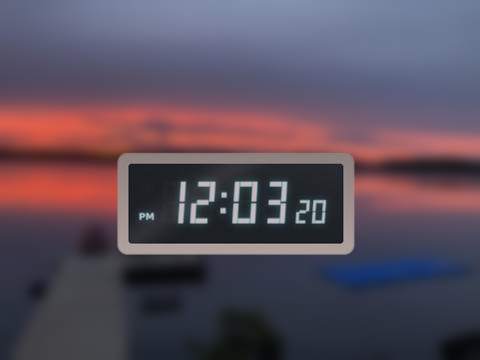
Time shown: **12:03:20**
